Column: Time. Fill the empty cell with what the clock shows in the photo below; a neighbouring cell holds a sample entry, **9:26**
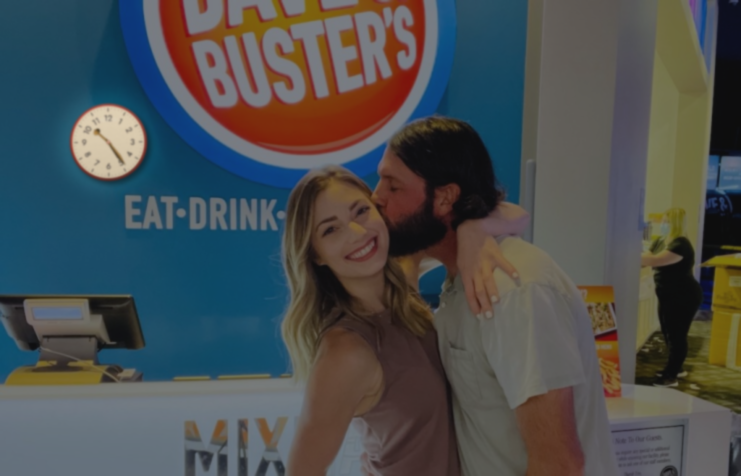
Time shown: **10:24**
